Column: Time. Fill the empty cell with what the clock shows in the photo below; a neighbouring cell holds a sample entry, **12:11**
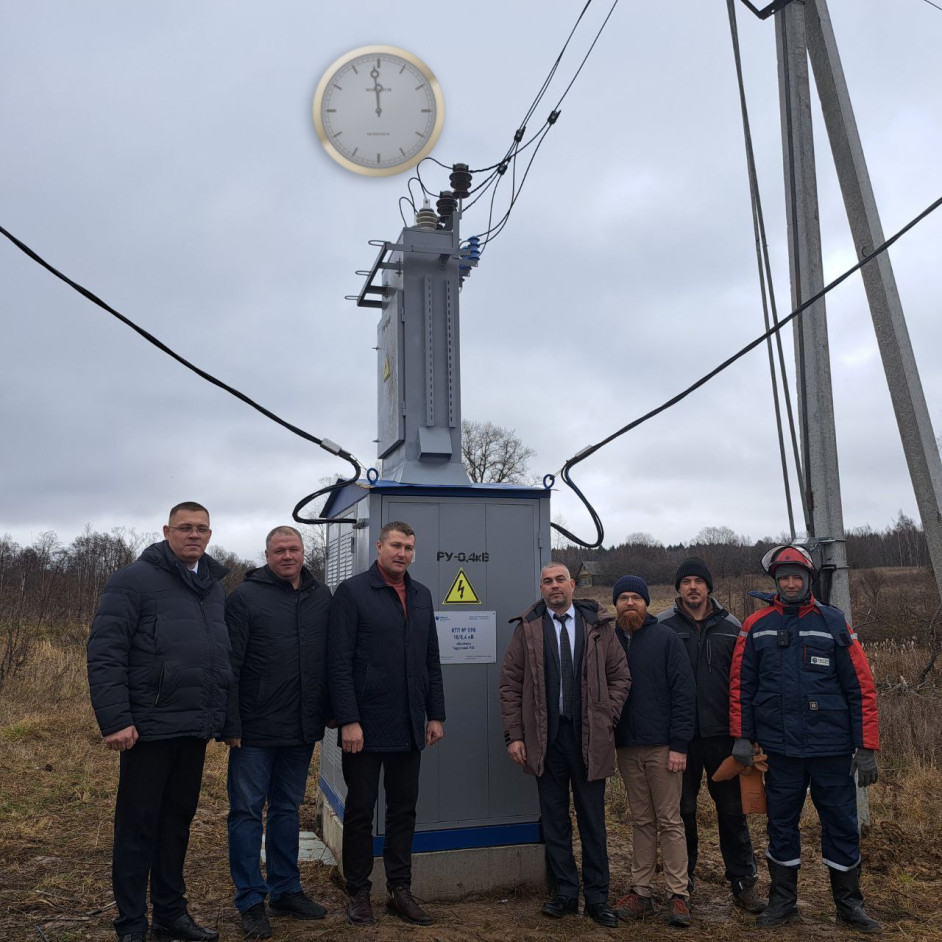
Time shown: **11:59**
